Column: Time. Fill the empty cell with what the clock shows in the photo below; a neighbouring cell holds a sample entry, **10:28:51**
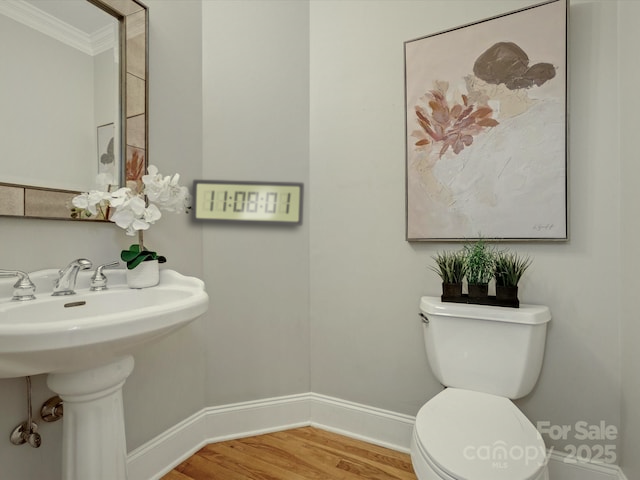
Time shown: **11:08:01**
